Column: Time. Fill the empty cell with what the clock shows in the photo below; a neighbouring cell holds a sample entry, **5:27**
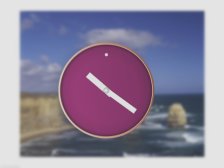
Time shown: **10:21**
